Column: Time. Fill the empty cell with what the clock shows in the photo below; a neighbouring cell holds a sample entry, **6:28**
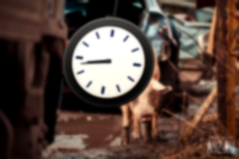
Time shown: **8:43**
